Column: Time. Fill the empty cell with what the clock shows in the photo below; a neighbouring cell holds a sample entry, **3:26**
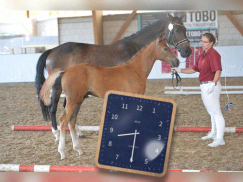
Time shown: **8:30**
